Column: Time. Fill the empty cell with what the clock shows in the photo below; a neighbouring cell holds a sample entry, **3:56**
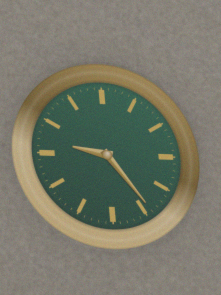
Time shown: **9:24**
